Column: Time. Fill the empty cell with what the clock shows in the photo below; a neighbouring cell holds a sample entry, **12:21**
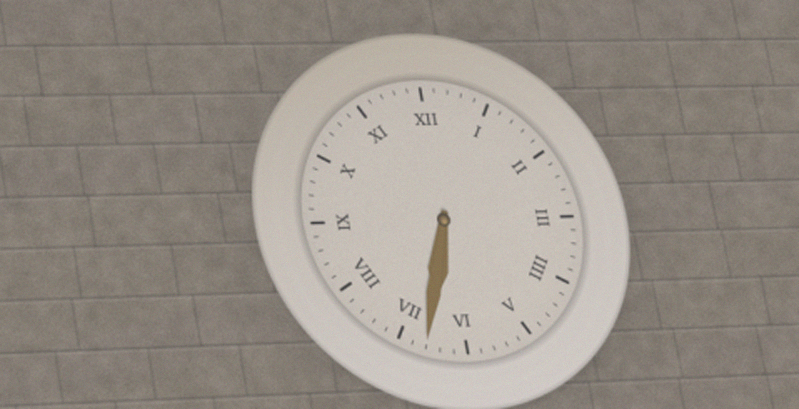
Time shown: **6:33**
